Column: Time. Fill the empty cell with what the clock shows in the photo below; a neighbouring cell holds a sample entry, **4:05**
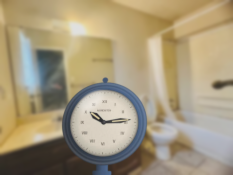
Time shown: **10:14**
